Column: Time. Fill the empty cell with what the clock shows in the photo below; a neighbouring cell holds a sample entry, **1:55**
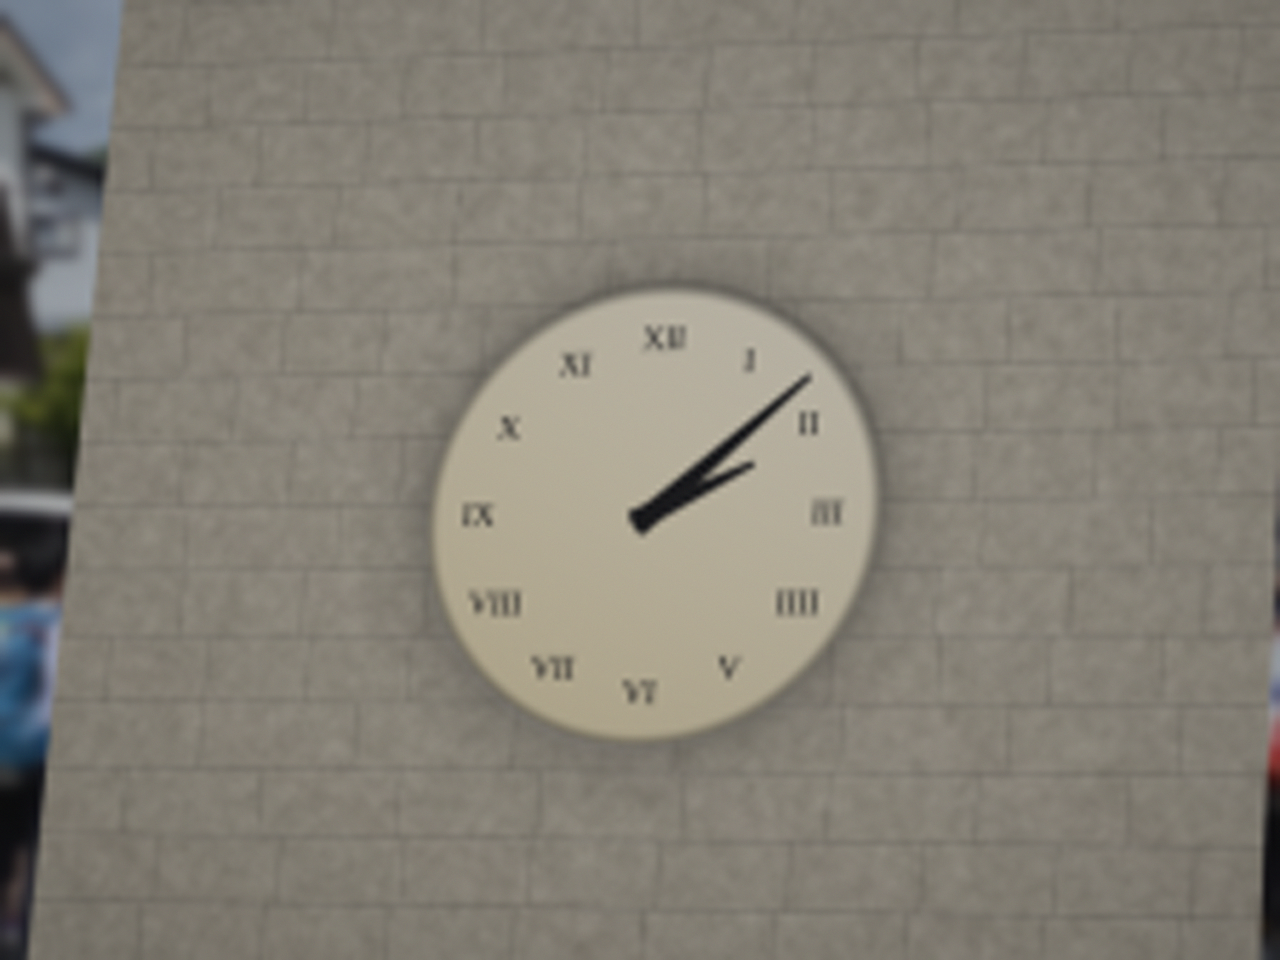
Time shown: **2:08**
